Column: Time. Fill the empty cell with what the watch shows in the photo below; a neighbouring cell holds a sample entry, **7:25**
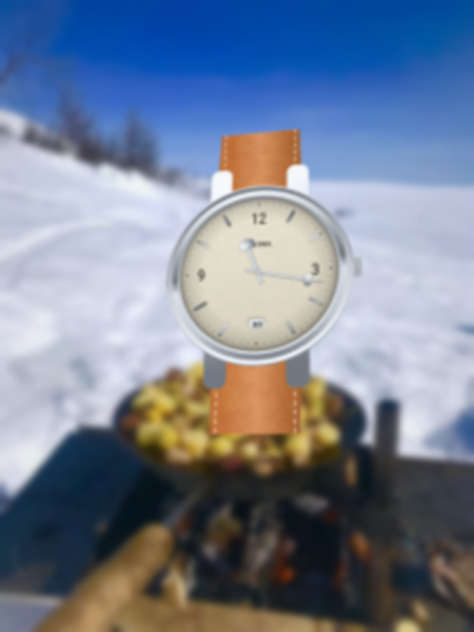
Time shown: **11:17**
